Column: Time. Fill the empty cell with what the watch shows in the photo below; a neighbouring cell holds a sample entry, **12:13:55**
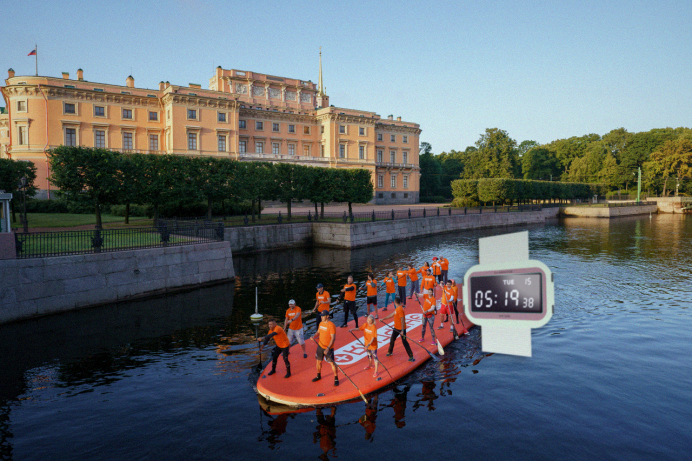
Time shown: **5:19:38**
